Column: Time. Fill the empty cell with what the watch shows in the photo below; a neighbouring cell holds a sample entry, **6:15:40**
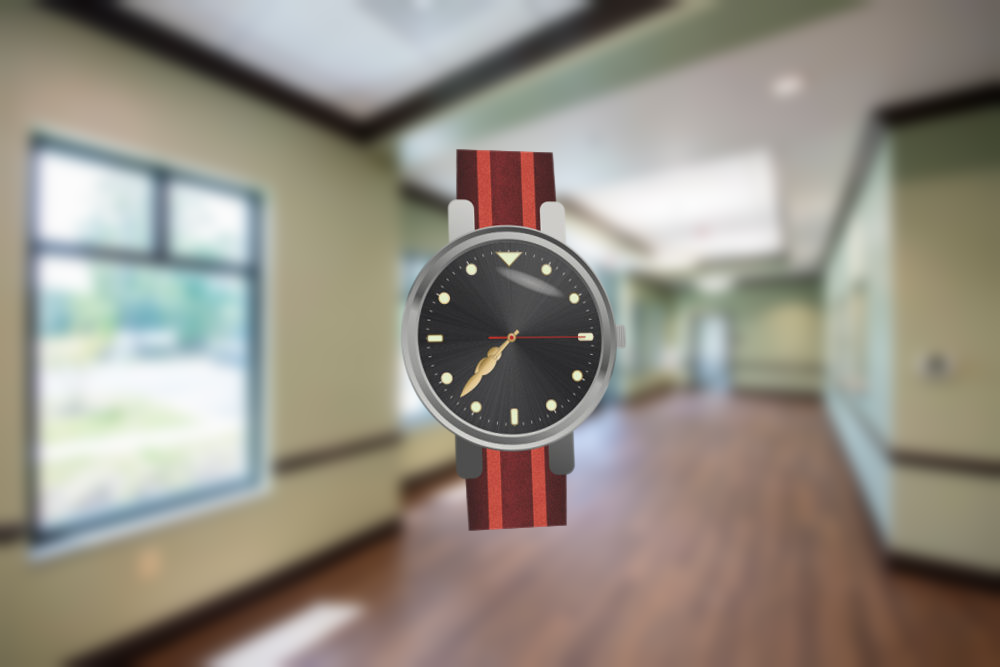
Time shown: **7:37:15**
